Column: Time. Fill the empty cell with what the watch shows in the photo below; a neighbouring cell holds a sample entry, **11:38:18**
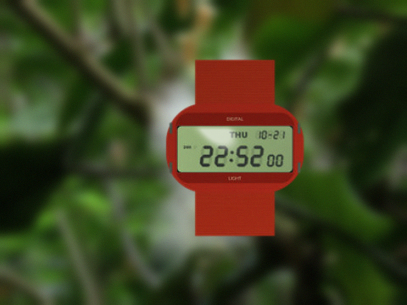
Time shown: **22:52:00**
